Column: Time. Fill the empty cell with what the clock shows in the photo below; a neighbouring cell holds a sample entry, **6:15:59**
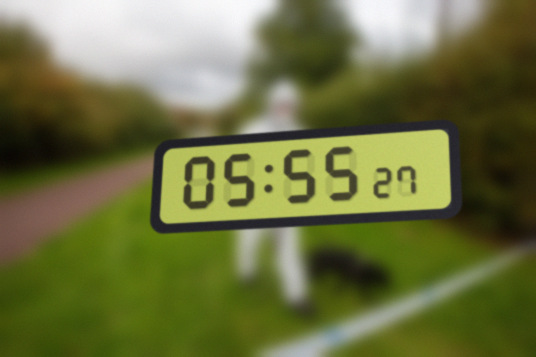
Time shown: **5:55:27**
